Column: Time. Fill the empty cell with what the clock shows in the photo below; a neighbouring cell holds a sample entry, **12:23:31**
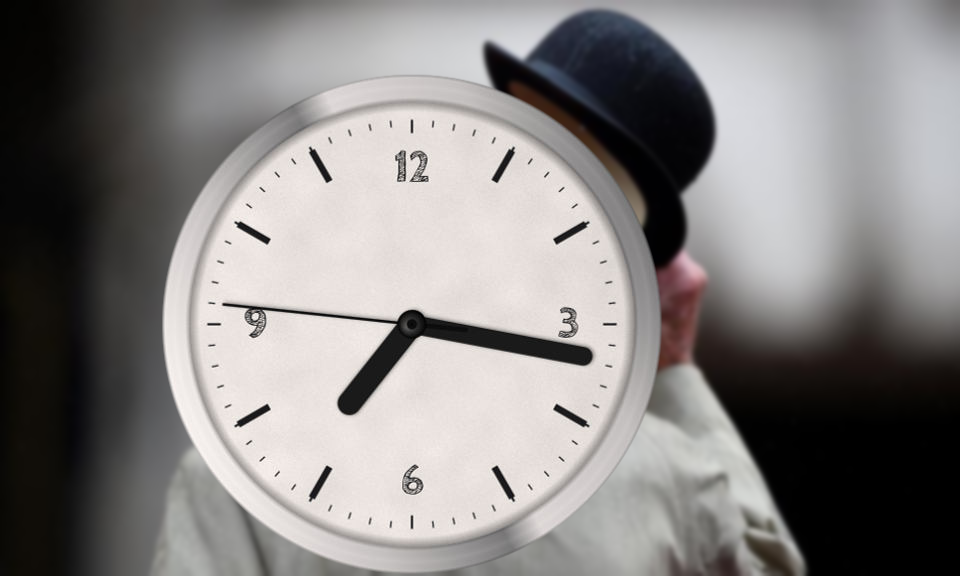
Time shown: **7:16:46**
